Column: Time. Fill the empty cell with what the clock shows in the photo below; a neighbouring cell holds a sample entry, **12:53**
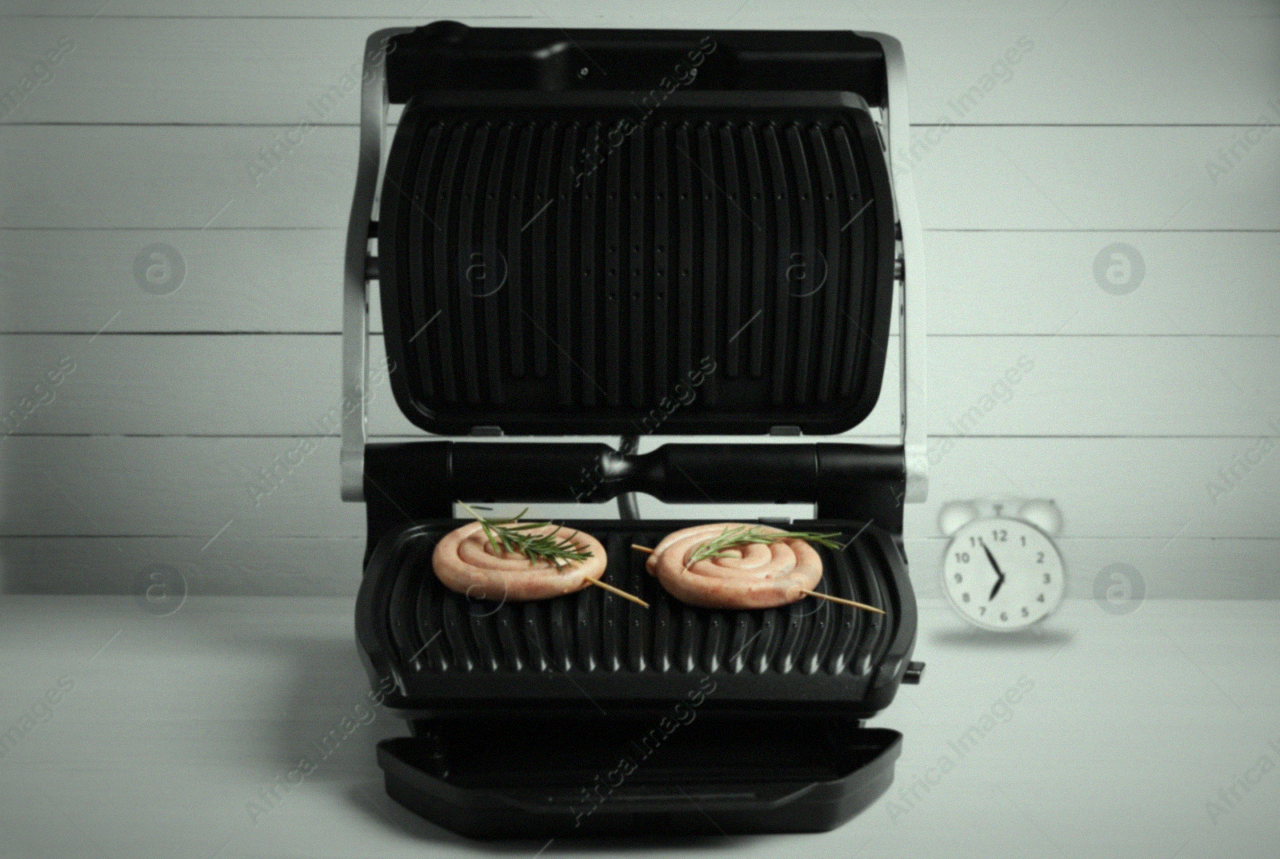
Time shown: **6:56**
